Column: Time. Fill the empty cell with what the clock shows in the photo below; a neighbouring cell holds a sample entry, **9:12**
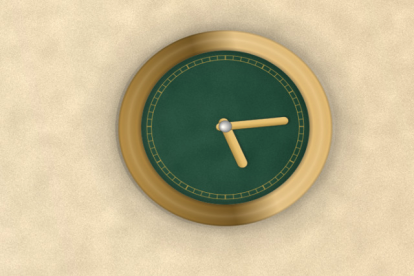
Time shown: **5:14**
